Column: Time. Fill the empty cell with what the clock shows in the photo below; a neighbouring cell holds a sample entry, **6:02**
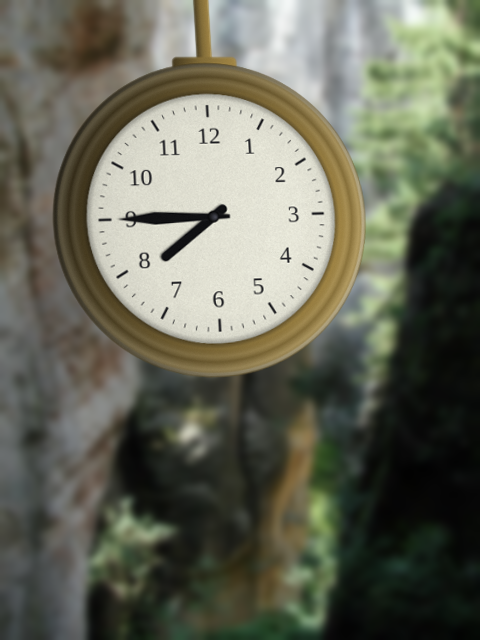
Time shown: **7:45**
